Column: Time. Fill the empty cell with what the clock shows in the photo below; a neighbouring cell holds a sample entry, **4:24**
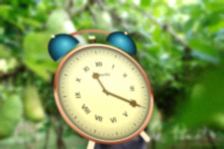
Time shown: **11:20**
